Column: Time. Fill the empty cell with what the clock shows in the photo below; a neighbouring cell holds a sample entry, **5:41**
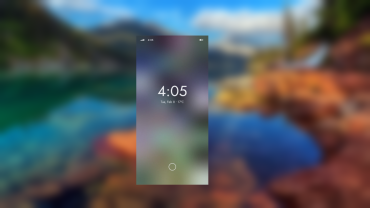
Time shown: **4:05**
